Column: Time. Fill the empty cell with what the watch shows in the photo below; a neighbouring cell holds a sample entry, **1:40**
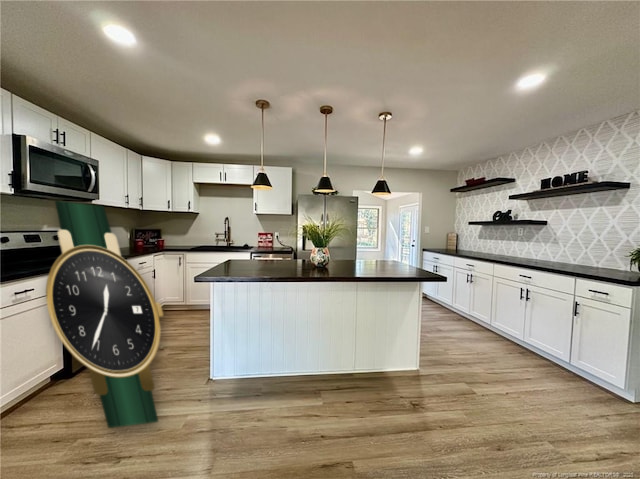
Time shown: **12:36**
